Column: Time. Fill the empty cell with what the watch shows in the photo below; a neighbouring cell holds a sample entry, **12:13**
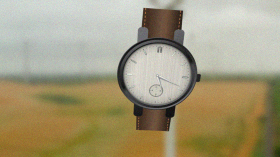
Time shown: **5:19**
